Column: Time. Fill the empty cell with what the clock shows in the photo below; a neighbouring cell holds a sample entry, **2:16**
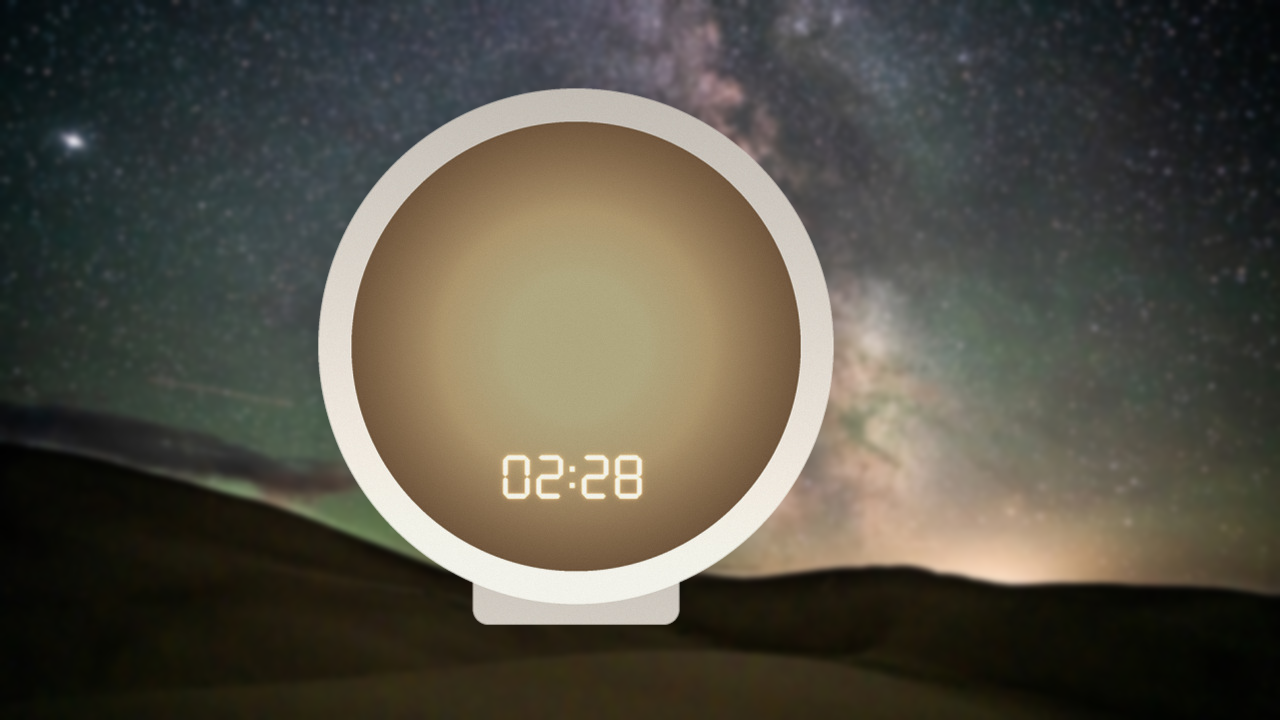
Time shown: **2:28**
